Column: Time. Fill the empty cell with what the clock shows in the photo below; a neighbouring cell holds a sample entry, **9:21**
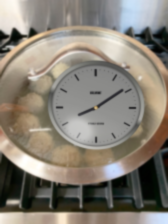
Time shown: **8:09**
